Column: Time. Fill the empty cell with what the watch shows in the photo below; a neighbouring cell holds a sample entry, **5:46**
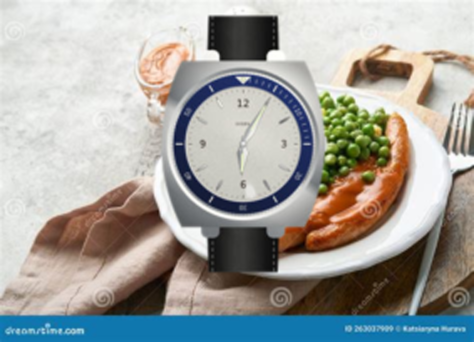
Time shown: **6:05**
